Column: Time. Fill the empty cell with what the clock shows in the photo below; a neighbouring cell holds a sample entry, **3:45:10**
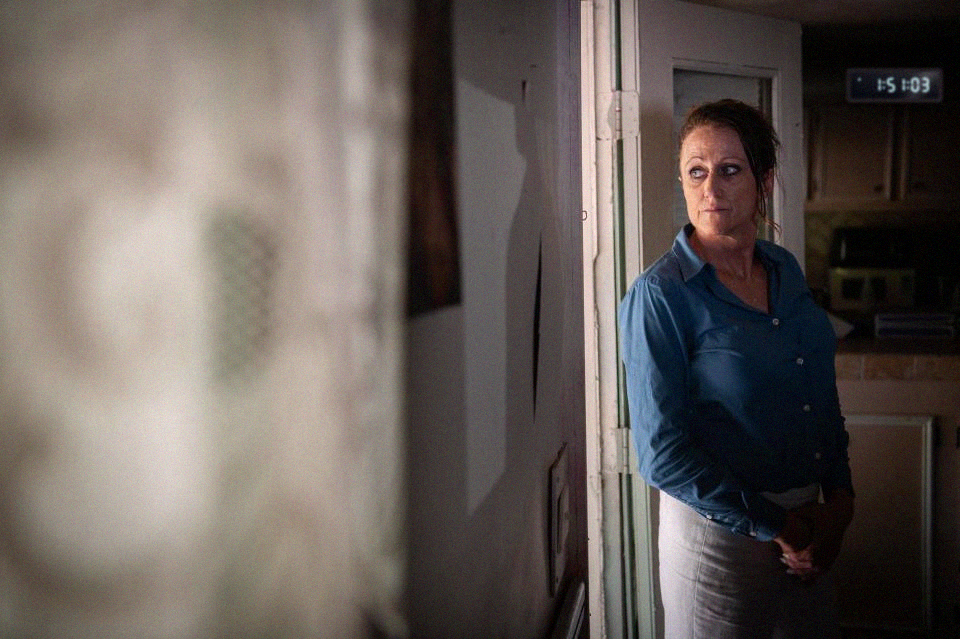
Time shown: **1:51:03**
